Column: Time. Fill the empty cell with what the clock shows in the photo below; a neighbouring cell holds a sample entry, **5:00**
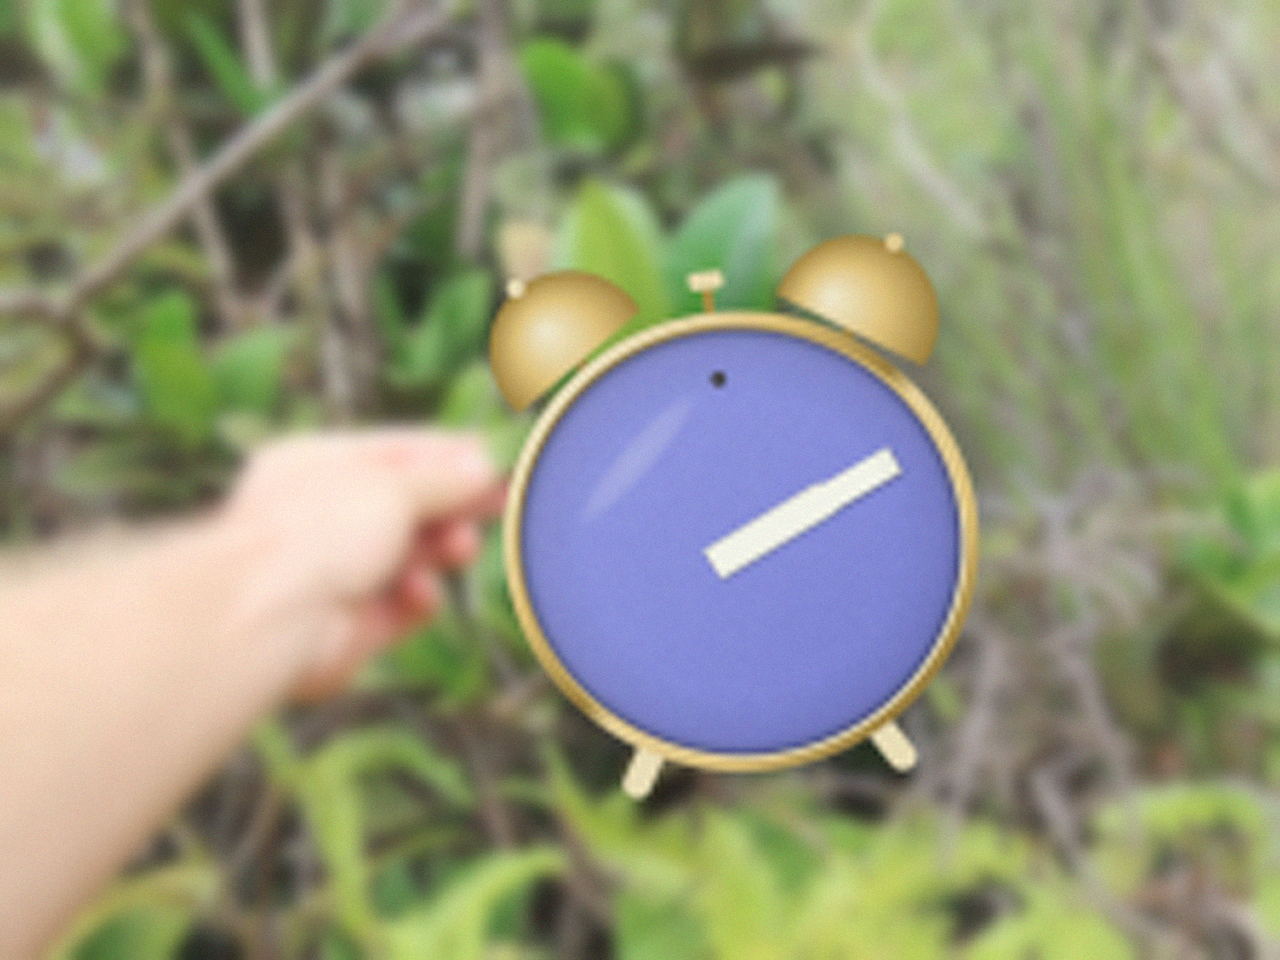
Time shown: **2:11**
